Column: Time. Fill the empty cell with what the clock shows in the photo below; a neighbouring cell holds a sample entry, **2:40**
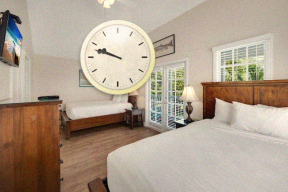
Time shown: **9:48**
